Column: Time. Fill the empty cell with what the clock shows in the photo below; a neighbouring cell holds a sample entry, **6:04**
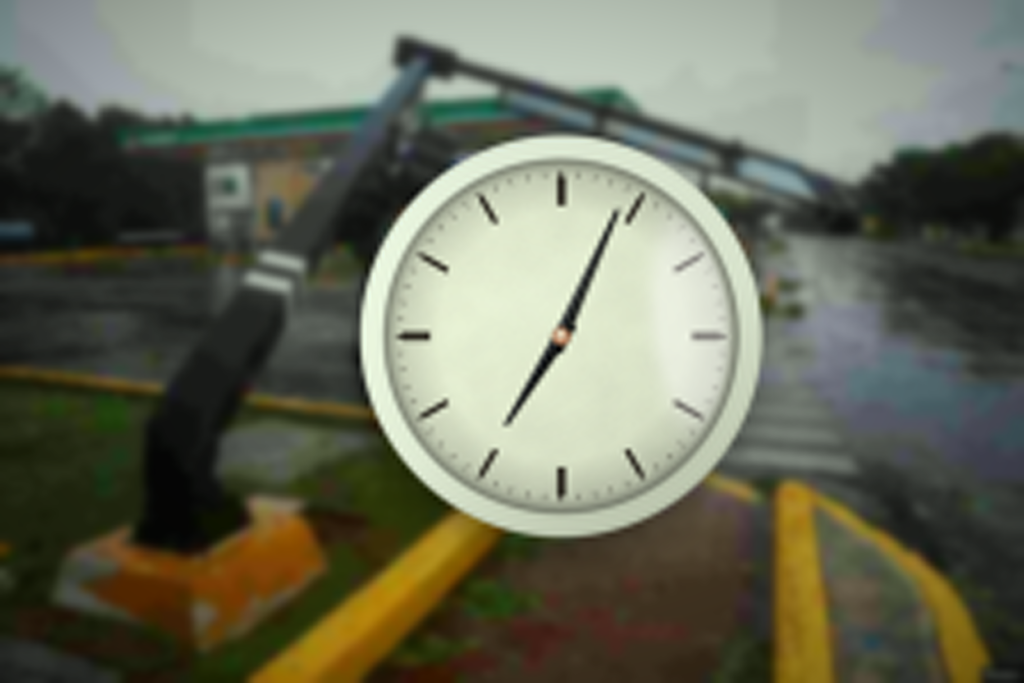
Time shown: **7:04**
